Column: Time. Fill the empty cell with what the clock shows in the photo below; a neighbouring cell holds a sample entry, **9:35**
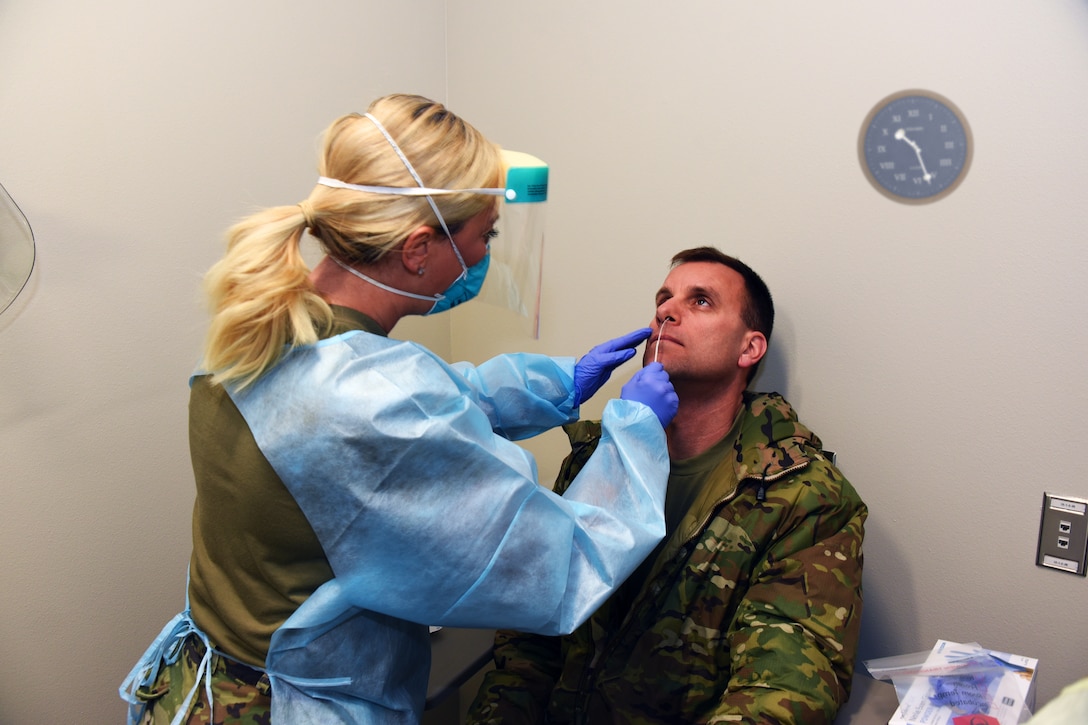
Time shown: **10:27**
